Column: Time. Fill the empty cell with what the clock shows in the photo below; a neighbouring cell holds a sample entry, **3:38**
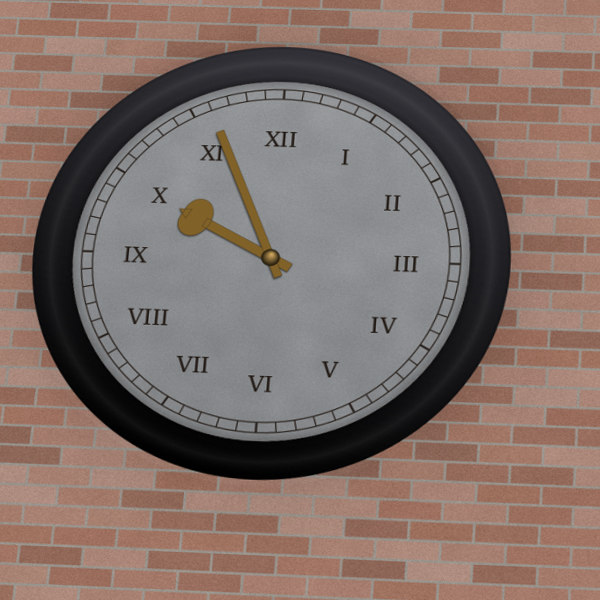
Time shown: **9:56**
